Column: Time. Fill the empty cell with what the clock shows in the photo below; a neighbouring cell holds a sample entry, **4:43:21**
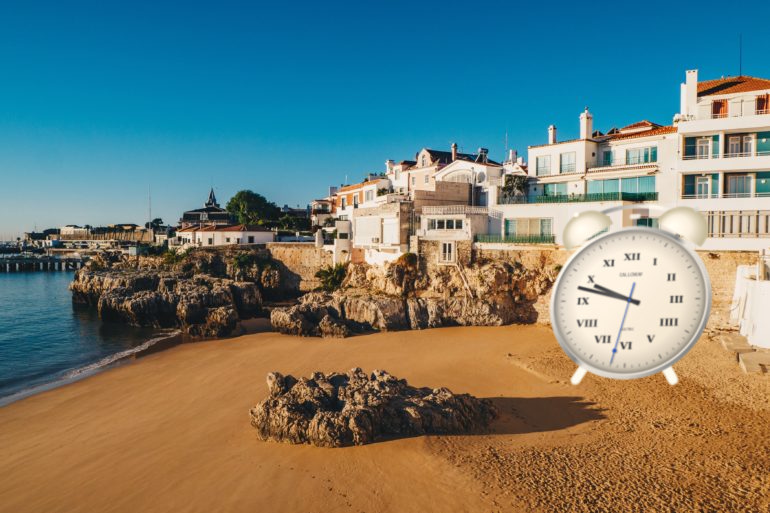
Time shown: **9:47:32**
